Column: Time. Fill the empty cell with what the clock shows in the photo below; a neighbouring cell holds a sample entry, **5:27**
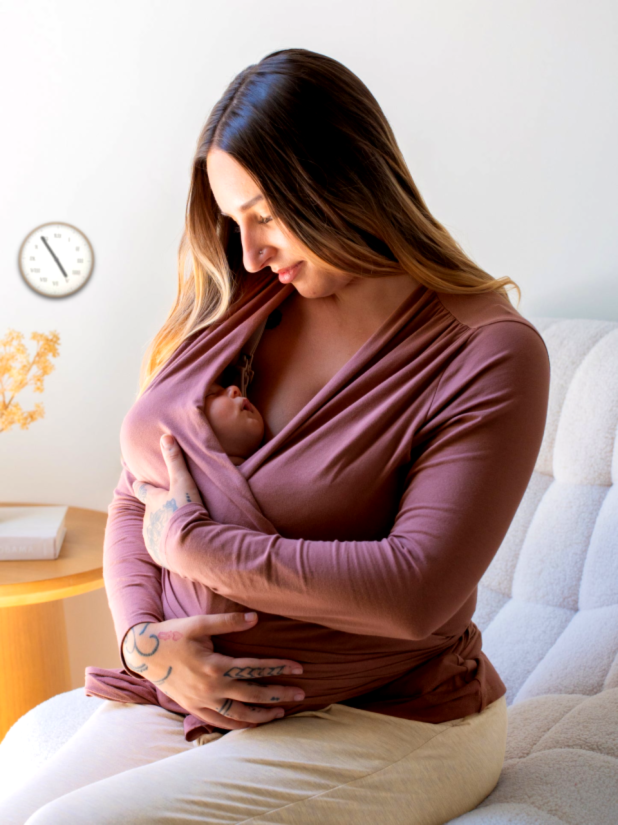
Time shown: **4:54**
